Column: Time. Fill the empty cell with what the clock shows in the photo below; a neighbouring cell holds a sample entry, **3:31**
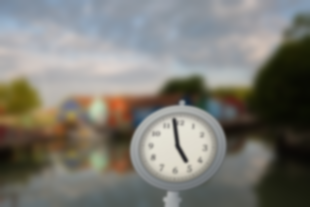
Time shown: **4:58**
